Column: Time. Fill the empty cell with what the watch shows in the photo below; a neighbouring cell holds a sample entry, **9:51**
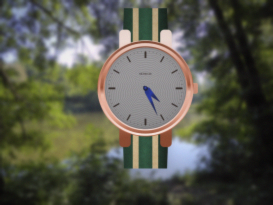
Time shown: **4:26**
